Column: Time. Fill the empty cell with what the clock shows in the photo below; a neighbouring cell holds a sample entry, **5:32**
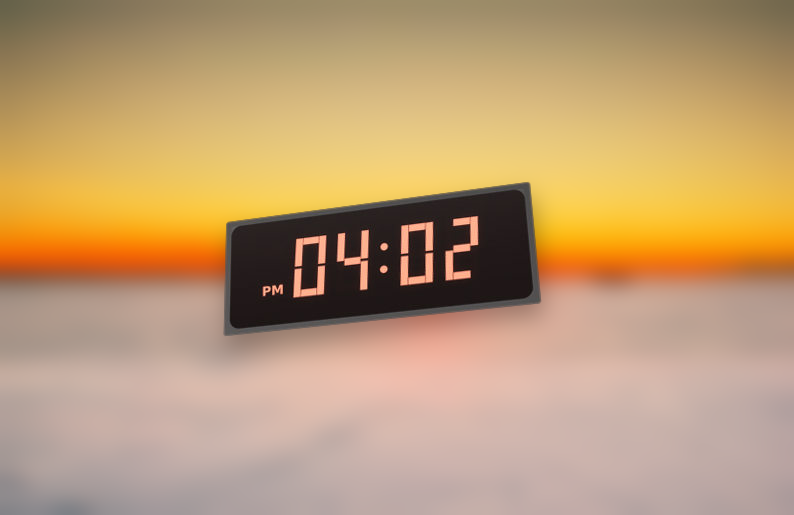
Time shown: **4:02**
